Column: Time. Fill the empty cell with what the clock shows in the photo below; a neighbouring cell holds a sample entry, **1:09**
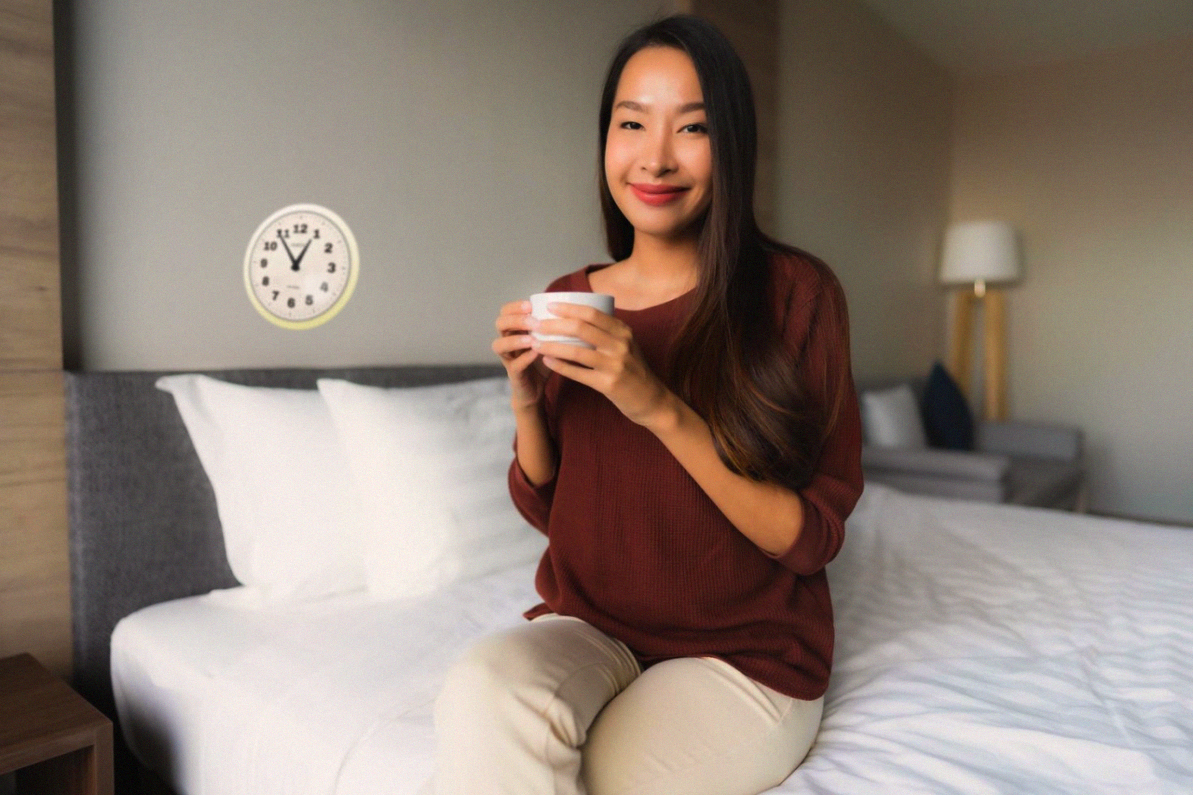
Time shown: **12:54**
